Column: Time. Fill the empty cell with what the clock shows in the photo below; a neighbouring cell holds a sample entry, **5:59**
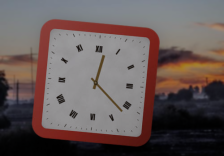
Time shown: **12:22**
